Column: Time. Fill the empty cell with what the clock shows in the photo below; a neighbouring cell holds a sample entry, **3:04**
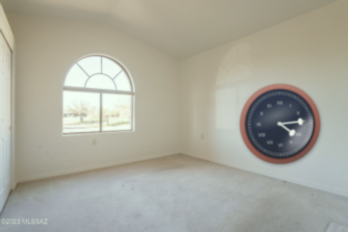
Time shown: **4:14**
